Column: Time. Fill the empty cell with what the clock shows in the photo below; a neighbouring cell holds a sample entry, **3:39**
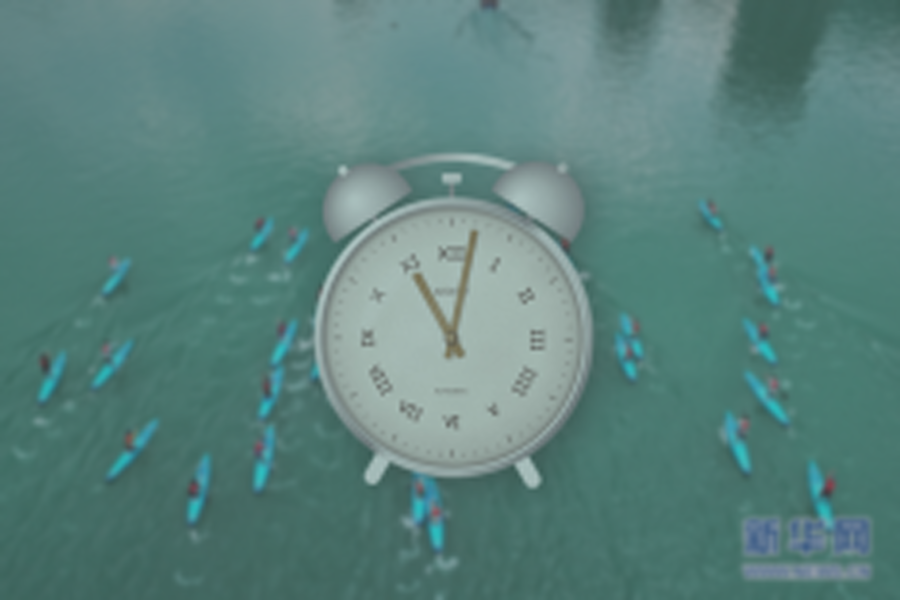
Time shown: **11:02**
